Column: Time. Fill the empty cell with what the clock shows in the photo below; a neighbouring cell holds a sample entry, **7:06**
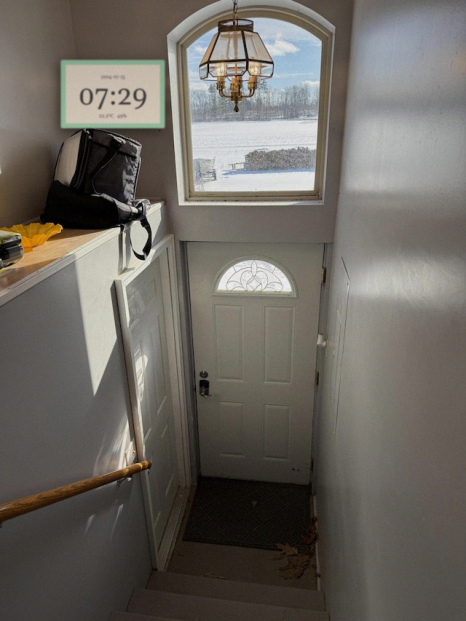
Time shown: **7:29**
